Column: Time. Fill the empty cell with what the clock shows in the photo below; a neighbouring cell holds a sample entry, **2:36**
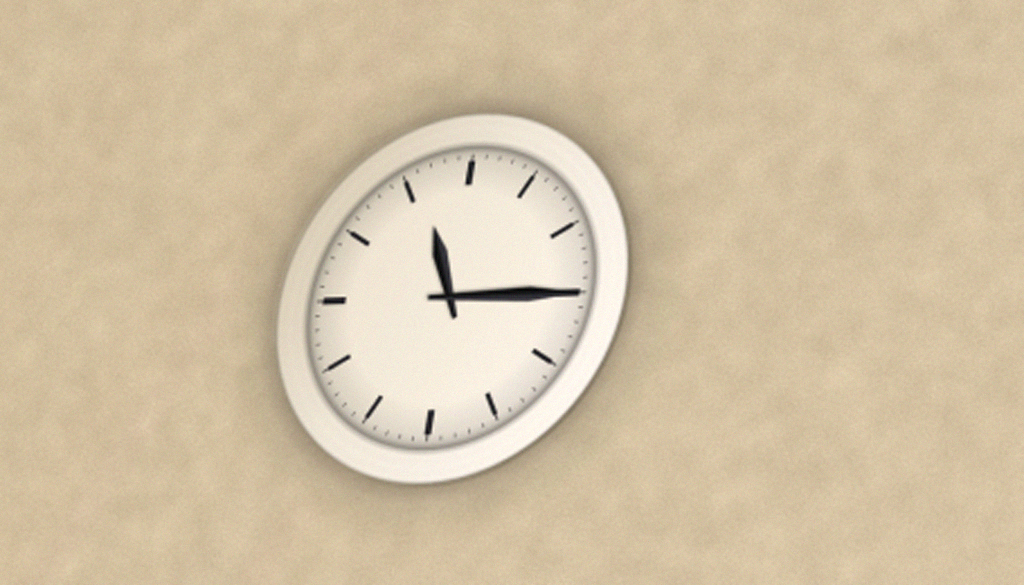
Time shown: **11:15**
